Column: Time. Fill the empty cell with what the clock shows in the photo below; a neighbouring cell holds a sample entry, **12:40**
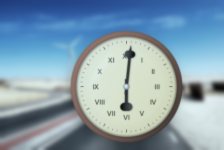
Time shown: **6:01**
